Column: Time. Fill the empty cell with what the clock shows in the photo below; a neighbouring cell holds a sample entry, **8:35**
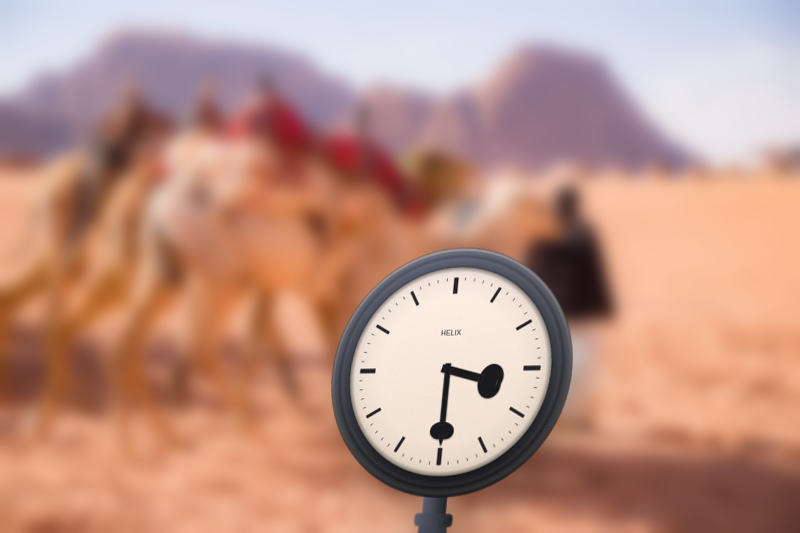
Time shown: **3:30**
